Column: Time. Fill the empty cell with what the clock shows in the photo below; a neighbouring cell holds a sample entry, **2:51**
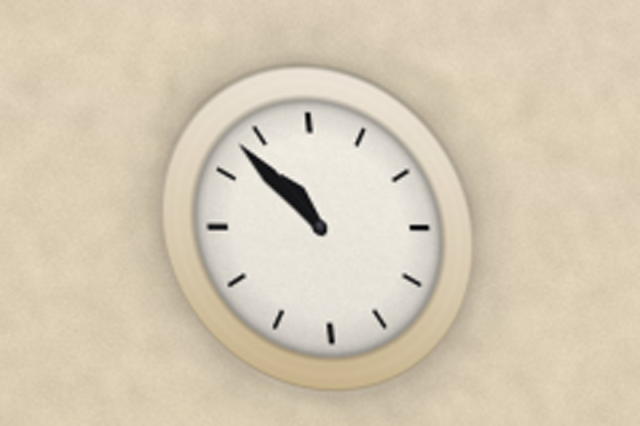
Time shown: **10:53**
